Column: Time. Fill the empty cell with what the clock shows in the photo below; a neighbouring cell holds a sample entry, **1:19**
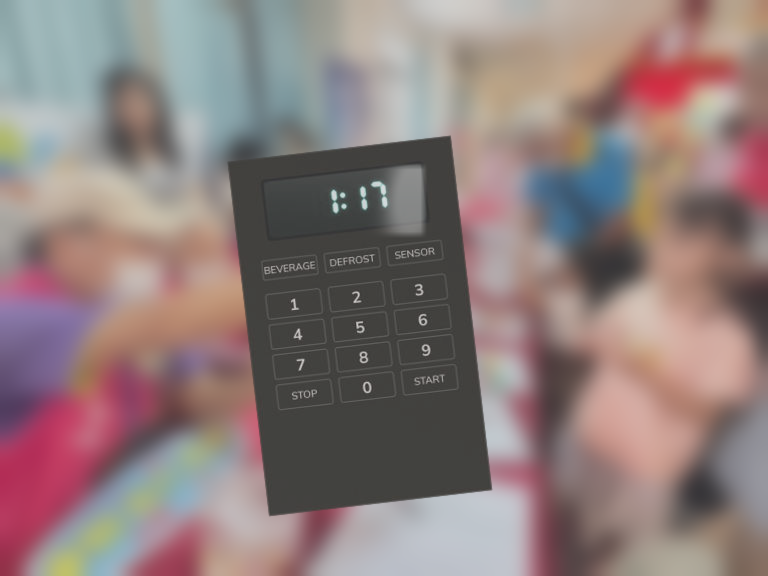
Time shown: **1:17**
